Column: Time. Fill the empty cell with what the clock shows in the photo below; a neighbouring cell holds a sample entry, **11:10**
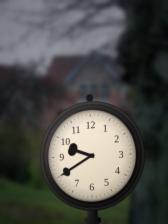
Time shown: **9:40**
